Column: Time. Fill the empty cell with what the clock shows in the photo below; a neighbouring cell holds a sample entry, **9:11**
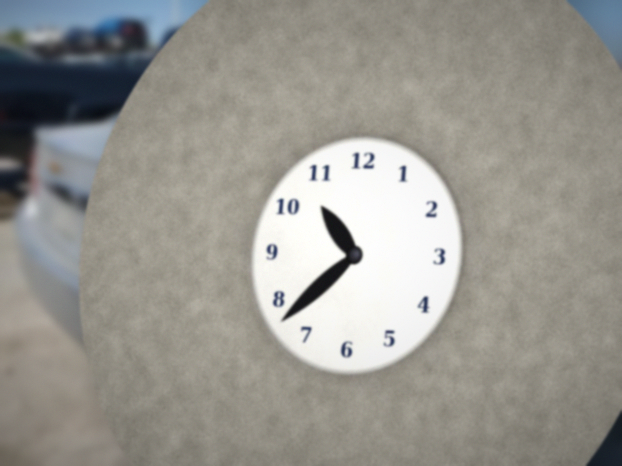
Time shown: **10:38**
